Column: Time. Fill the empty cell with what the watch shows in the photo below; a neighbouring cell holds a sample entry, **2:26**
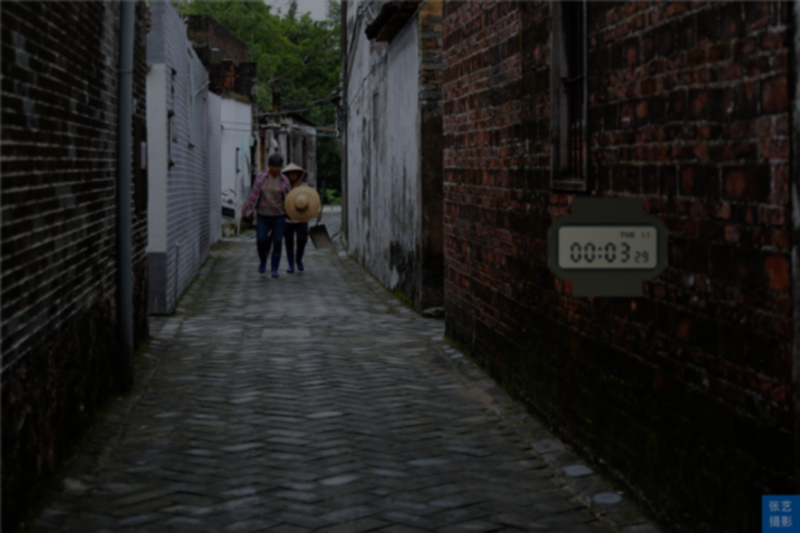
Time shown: **0:03**
